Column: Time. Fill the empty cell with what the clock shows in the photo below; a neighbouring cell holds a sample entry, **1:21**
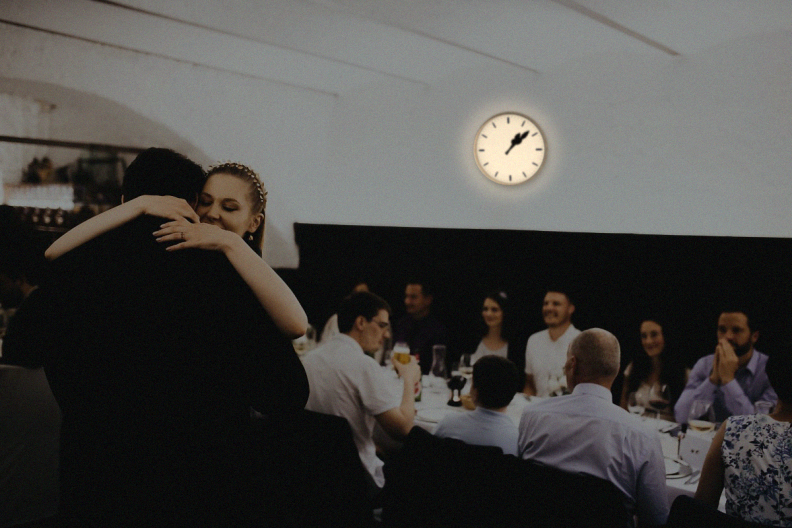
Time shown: **1:08**
